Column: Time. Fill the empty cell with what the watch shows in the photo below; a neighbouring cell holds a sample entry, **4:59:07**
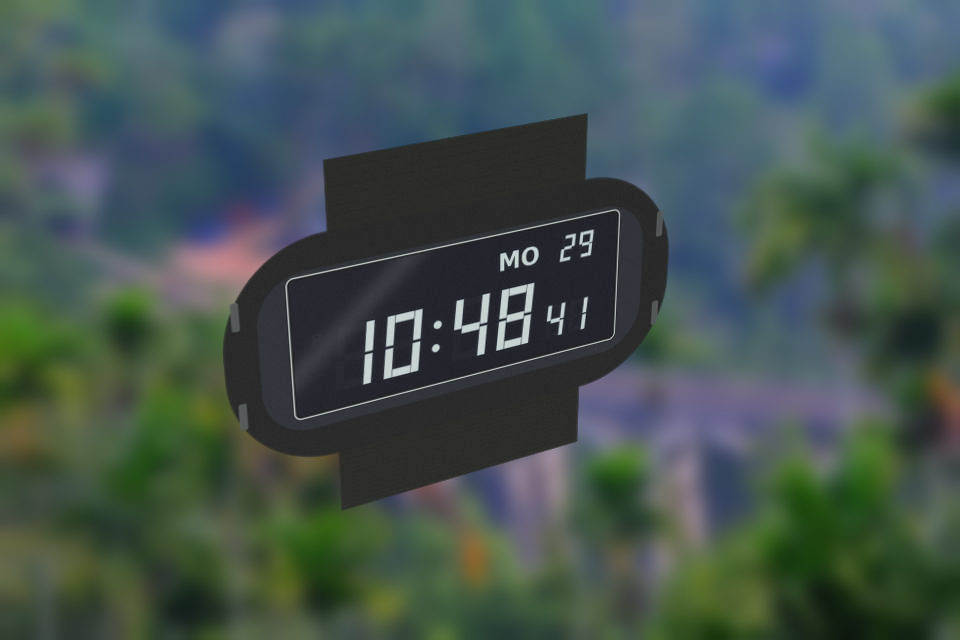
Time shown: **10:48:41**
